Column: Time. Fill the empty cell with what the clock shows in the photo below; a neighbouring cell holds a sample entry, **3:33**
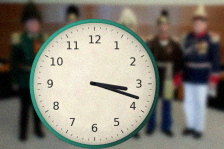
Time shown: **3:18**
